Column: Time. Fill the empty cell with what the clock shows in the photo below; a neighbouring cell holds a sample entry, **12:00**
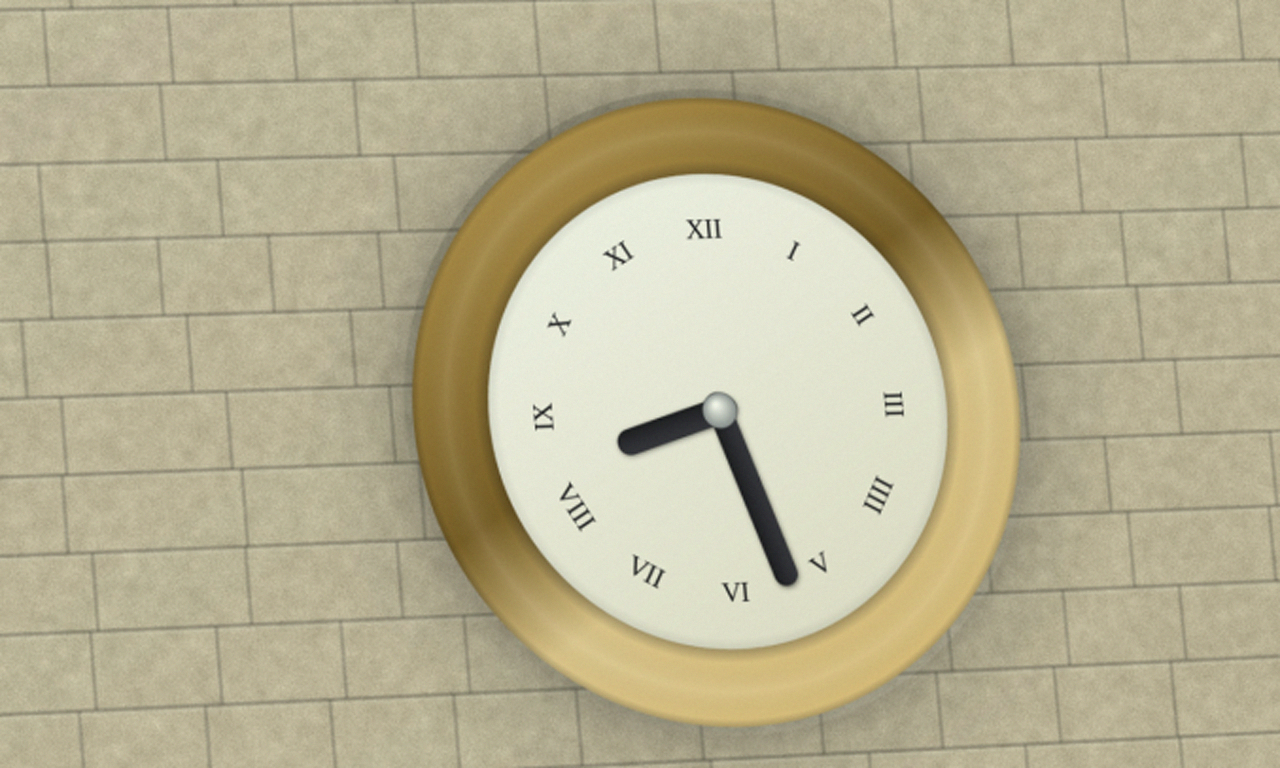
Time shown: **8:27**
